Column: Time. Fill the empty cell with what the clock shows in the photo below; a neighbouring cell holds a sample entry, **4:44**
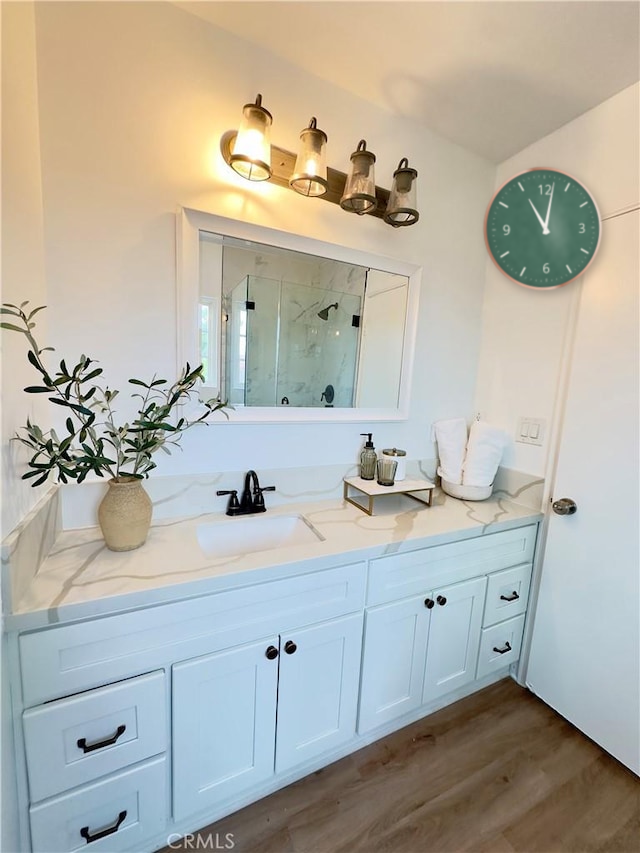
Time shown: **11:02**
